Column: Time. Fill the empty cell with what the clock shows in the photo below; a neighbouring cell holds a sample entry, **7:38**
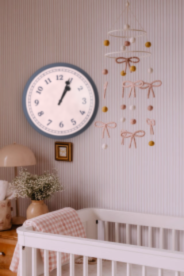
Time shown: **1:04**
